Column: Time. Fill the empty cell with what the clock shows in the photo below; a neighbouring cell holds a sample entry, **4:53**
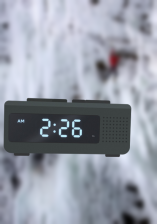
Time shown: **2:26**
